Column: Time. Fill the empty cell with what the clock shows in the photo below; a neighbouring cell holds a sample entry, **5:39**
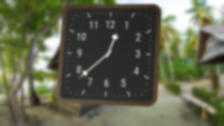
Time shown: **12:38**
